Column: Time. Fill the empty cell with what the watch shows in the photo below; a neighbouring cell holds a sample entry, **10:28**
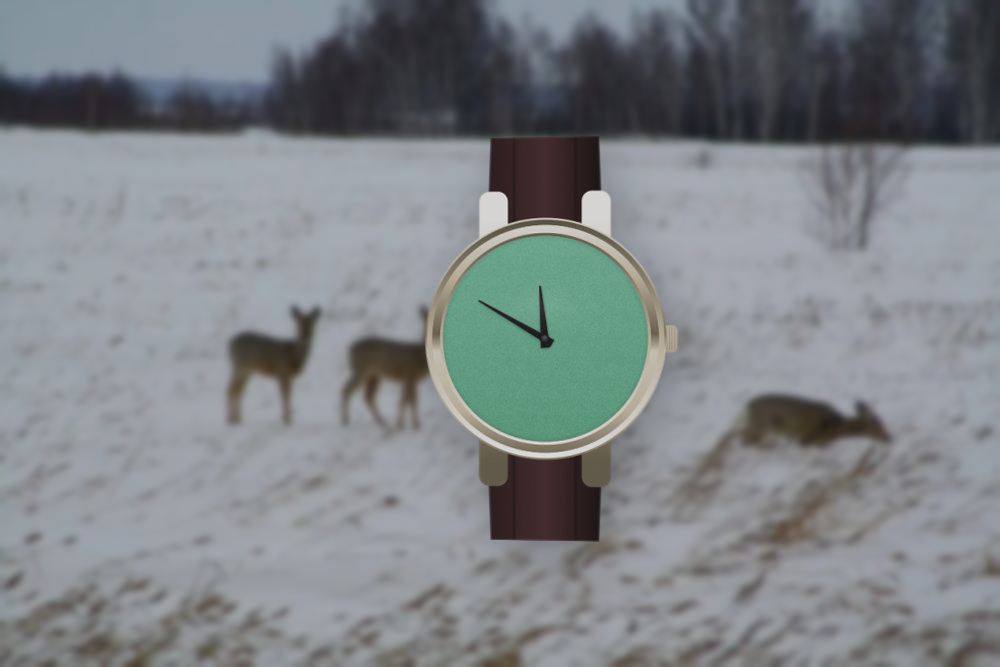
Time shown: **11:50**
